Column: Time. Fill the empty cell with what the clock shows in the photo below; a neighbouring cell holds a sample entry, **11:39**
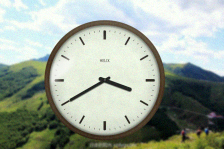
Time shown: **3:40**
